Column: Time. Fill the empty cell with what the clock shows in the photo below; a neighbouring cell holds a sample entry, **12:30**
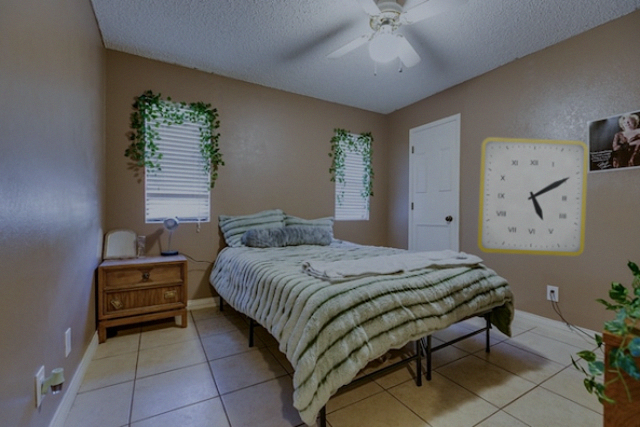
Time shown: **5:10**
